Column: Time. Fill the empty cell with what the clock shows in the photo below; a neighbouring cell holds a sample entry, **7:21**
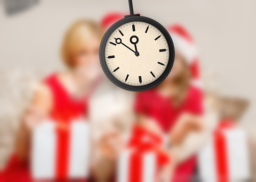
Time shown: **11:52**
